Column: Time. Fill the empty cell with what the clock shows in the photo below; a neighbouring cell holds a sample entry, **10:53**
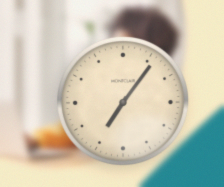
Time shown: **7:06**
